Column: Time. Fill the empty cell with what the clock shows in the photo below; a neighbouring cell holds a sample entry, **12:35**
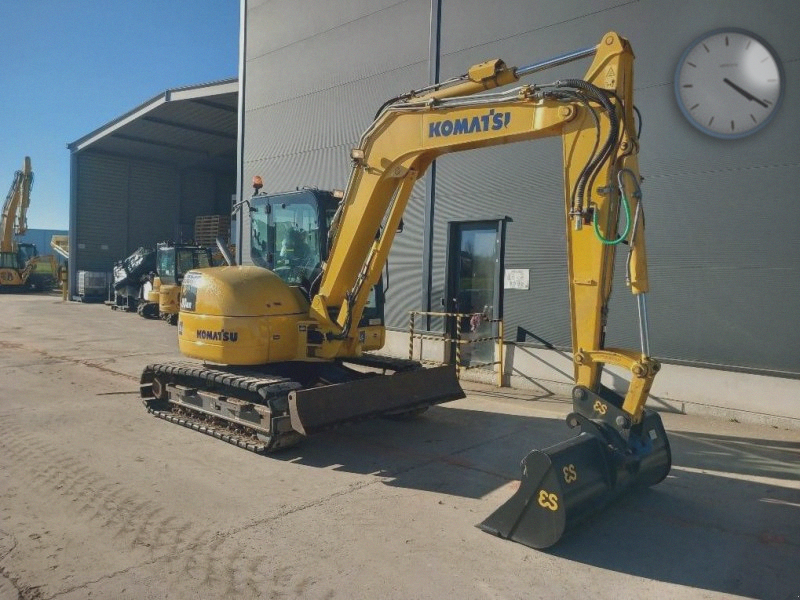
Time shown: **4:21**
